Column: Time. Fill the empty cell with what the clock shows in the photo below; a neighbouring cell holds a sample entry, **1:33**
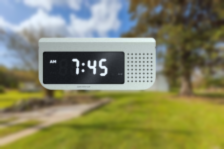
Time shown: **7:45**
